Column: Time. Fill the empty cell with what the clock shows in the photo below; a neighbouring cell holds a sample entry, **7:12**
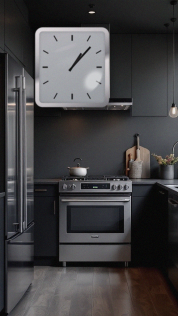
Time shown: **1:07**
